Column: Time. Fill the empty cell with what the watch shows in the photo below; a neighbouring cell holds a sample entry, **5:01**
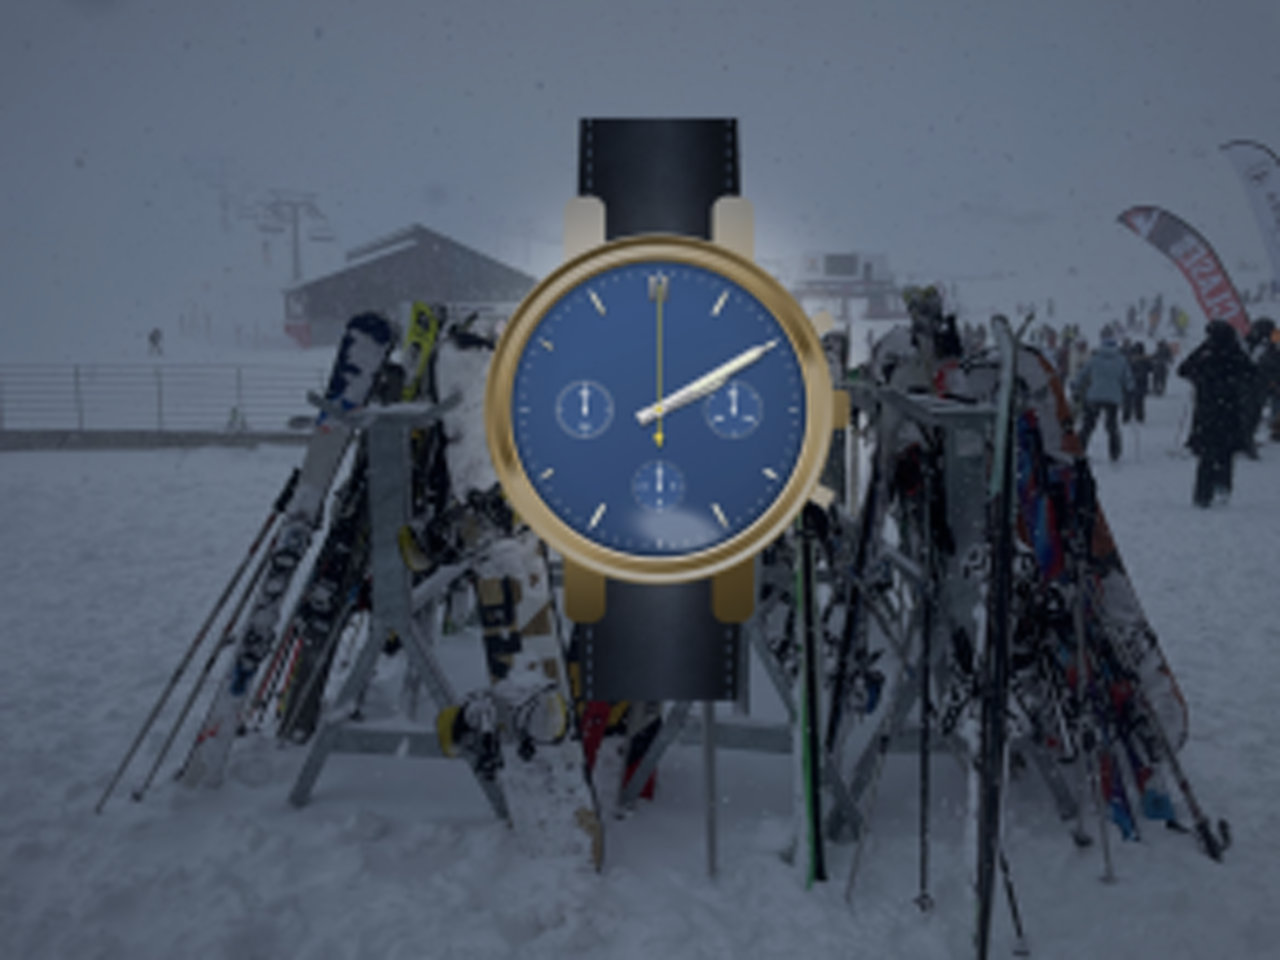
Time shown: **2:10**
